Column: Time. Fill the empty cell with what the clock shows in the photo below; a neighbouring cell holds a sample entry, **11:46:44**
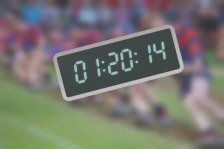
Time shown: **1:20:14**
